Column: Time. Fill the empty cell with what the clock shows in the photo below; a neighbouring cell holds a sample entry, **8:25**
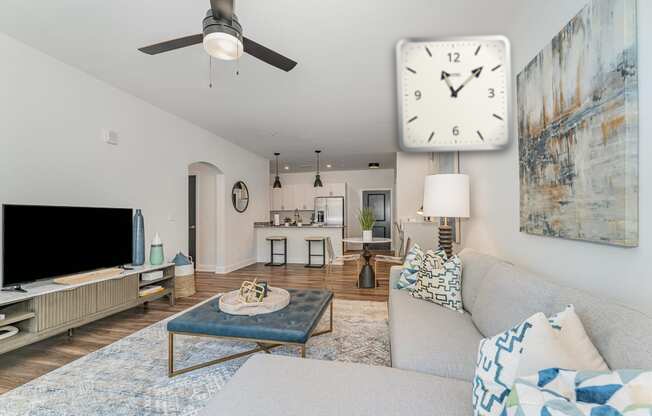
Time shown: **11:08**
